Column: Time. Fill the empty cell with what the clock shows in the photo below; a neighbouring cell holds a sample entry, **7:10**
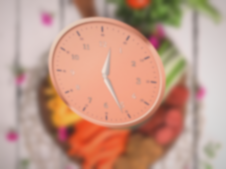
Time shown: **12:26**
